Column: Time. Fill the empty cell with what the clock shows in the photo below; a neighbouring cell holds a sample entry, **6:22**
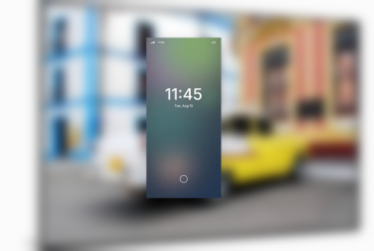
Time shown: **11:45**
